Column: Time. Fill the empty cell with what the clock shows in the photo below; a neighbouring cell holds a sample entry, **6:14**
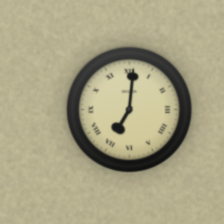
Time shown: **7:01**
